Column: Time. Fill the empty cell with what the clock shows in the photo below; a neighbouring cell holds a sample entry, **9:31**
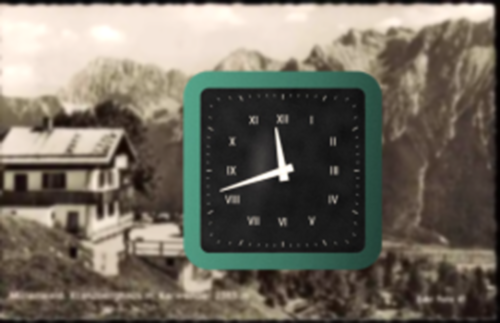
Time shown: **11:42**
